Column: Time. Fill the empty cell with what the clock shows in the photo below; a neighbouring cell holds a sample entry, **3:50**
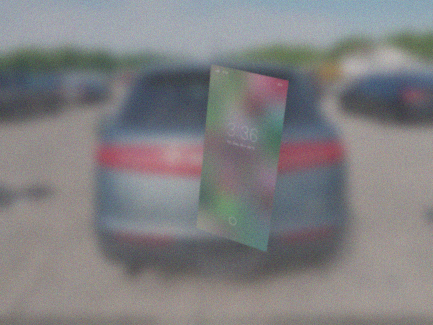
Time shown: **3:36**
